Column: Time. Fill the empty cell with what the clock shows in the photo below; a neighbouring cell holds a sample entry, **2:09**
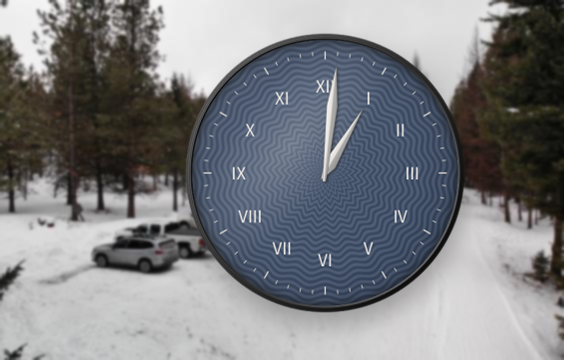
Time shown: **1:01**
